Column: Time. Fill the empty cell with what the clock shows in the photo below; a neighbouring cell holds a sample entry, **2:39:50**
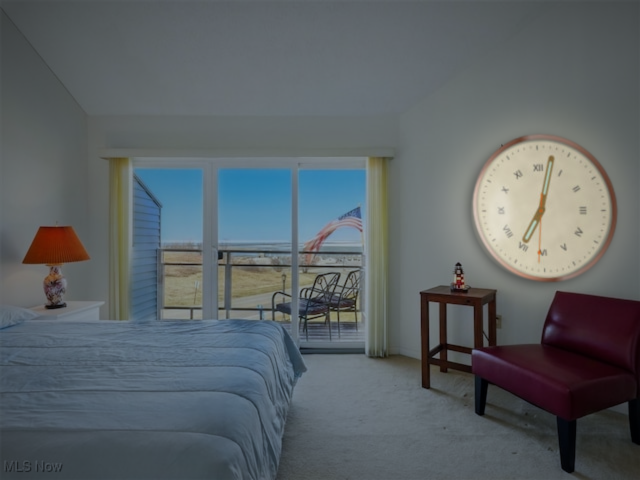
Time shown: **7:02:31**
